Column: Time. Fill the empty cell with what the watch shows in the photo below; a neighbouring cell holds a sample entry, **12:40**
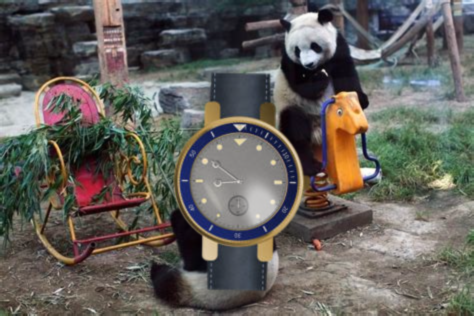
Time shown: **8:51**
